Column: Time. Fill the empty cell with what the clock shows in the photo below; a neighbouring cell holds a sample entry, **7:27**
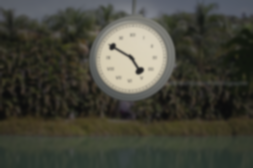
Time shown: **4:50**
